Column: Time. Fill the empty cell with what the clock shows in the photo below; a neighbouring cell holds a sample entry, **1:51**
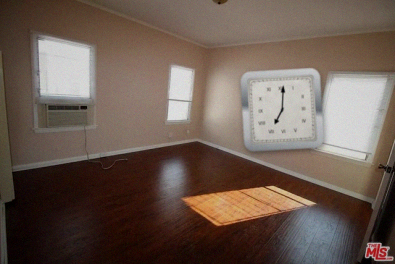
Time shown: **7:01**
